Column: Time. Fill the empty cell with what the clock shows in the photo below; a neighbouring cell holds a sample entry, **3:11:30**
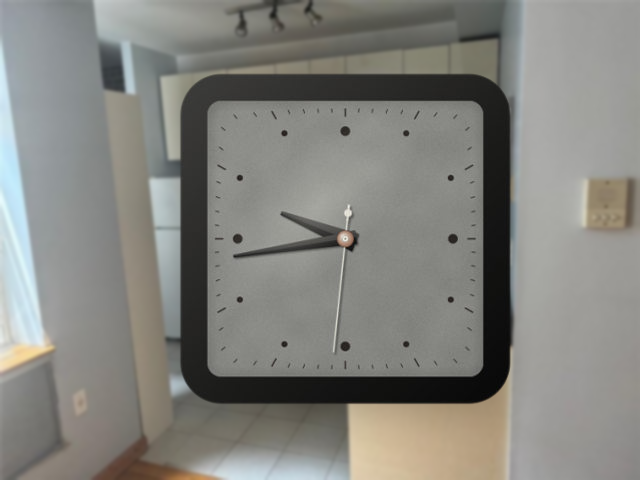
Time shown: **9:43:31**
